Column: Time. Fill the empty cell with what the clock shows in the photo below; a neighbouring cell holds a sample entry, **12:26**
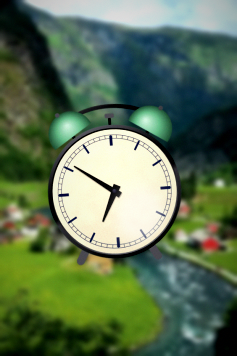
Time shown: **6:51**
